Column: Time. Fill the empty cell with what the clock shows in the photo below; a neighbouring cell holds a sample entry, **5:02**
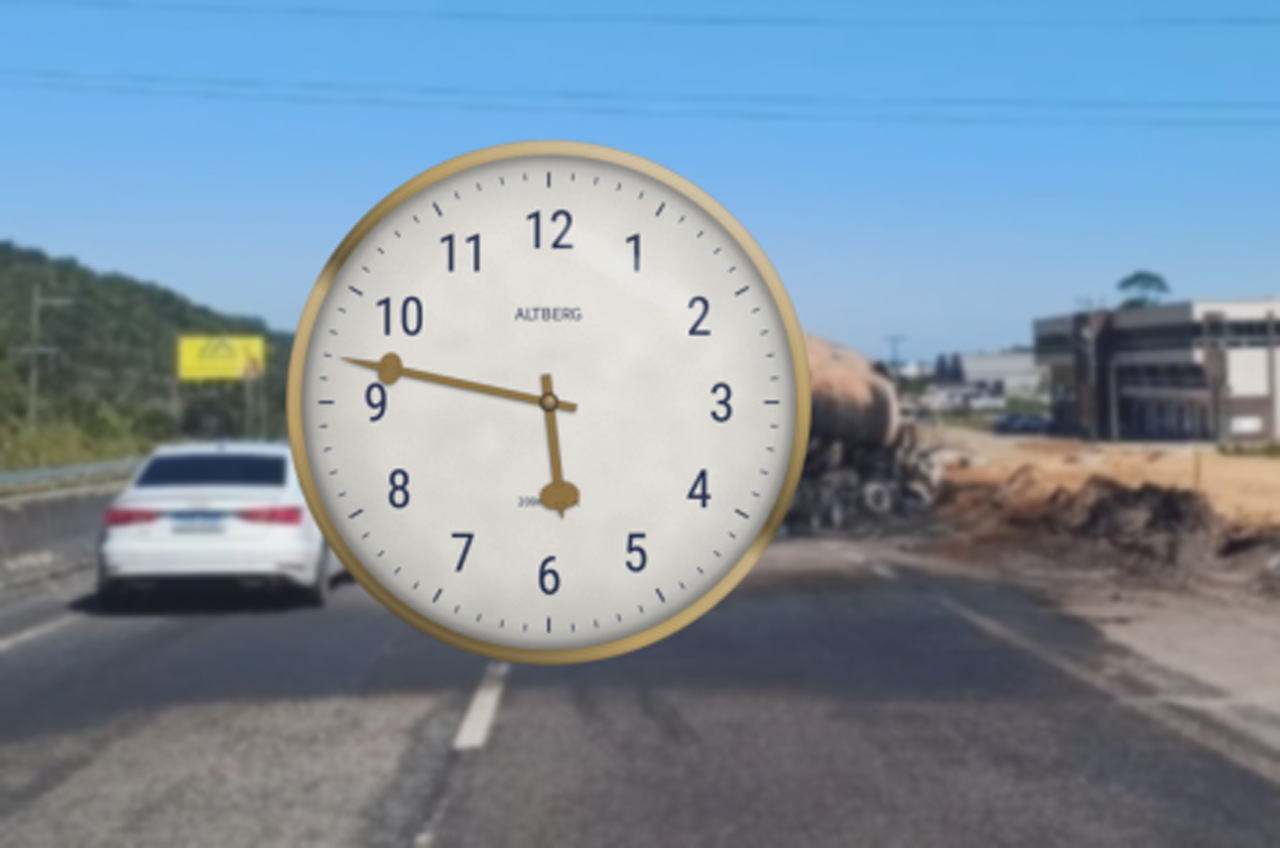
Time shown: **5:47**
